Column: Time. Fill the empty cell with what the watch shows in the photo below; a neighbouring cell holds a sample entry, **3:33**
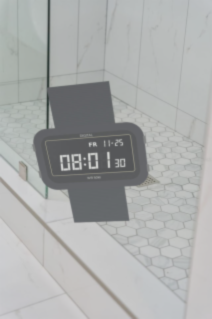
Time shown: **8:01**
